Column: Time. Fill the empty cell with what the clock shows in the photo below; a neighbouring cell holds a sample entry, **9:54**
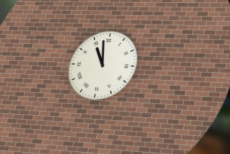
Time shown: **10:58**
